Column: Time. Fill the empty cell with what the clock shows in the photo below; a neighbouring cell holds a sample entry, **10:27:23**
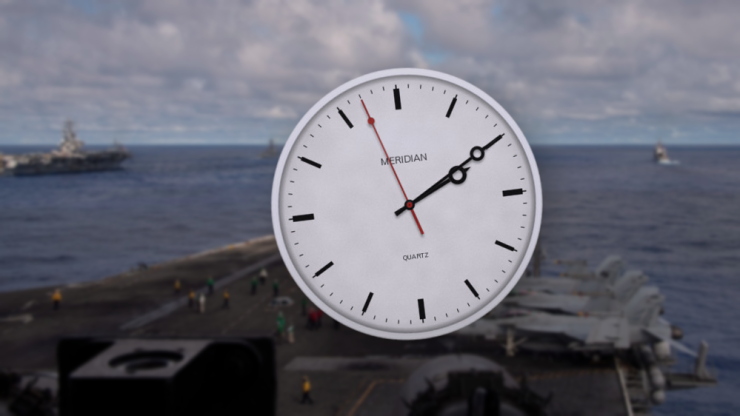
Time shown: **2:09:57**
